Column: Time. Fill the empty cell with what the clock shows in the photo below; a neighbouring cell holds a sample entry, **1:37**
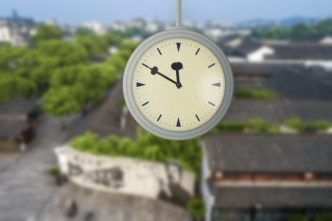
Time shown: **11:50**
